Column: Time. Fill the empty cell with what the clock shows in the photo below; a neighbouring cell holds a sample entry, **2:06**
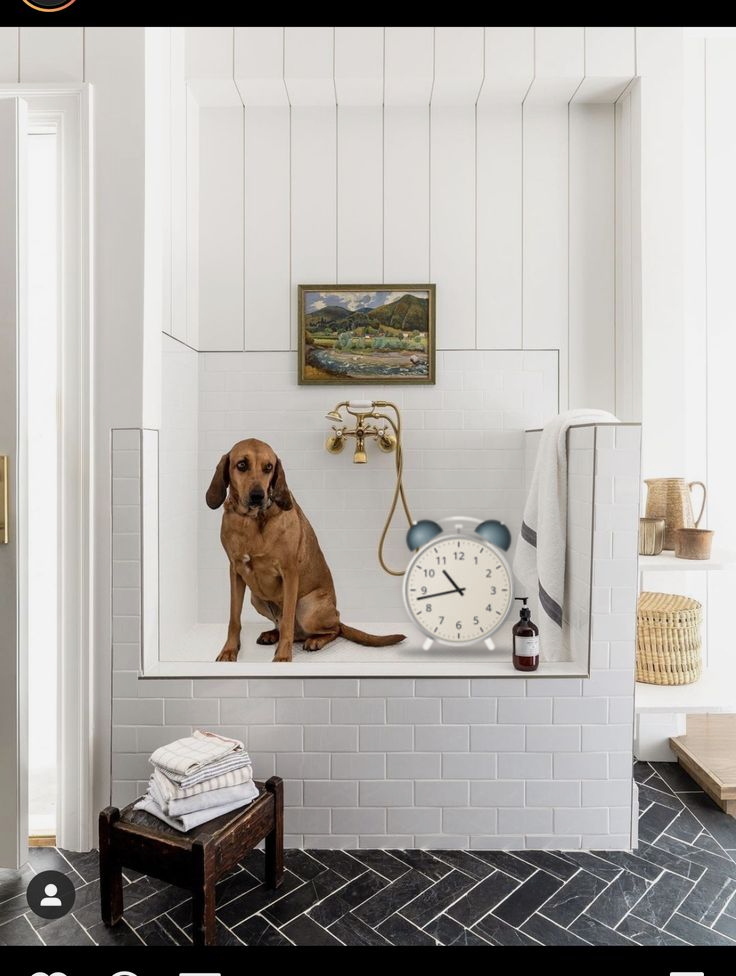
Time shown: **10:43**
